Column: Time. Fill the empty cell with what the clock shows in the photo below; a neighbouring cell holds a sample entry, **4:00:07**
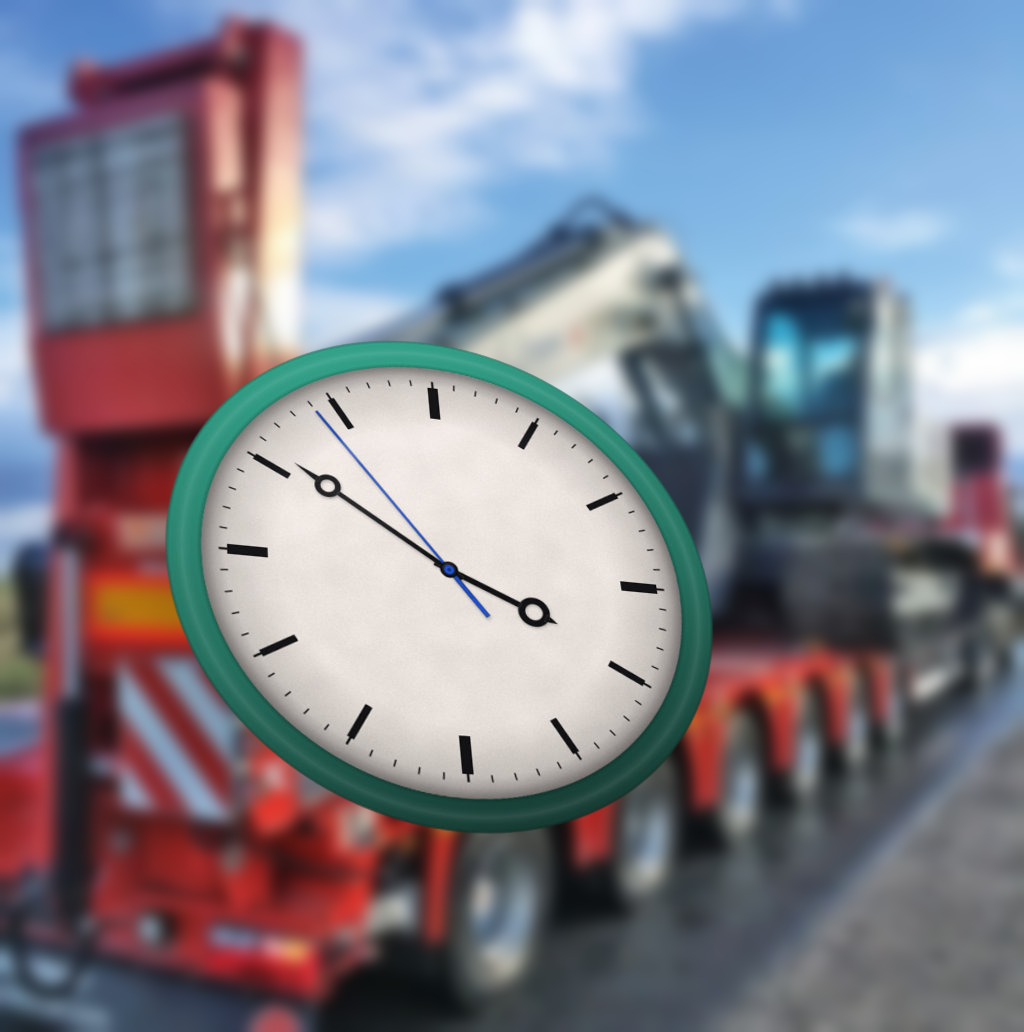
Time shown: **3:50:54**
